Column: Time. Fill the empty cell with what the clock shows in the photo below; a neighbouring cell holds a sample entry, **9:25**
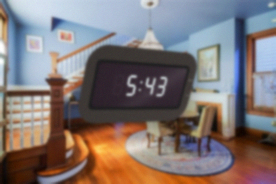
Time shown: **5:43**
